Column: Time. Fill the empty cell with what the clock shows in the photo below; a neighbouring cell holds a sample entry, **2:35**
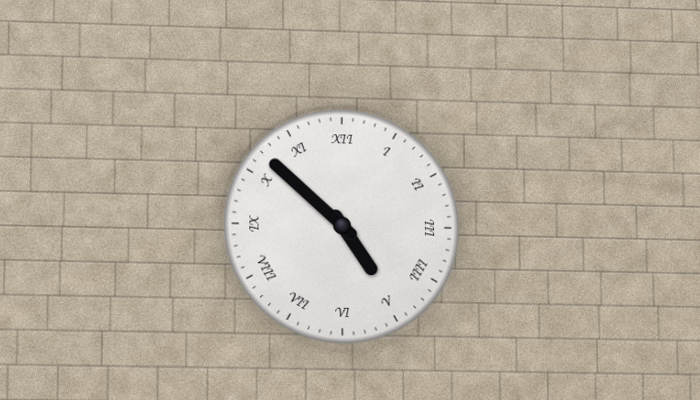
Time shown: **4:52**
